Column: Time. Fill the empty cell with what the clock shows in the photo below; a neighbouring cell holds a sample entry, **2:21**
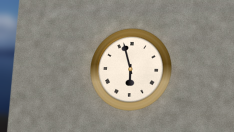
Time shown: **5:57**
